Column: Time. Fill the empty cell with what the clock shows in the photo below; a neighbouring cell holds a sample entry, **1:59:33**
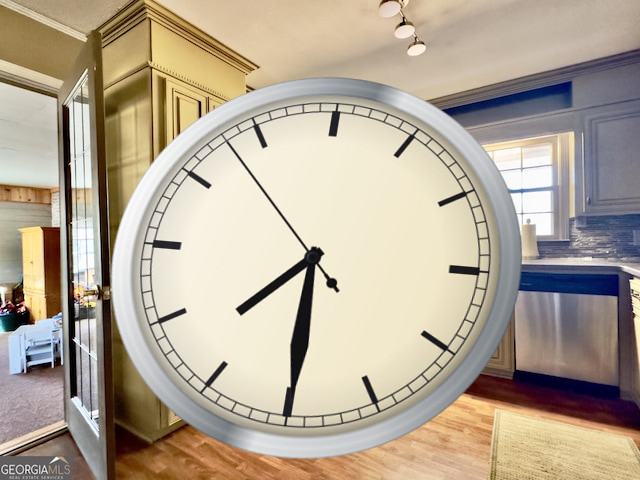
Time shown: **7:29:53**
